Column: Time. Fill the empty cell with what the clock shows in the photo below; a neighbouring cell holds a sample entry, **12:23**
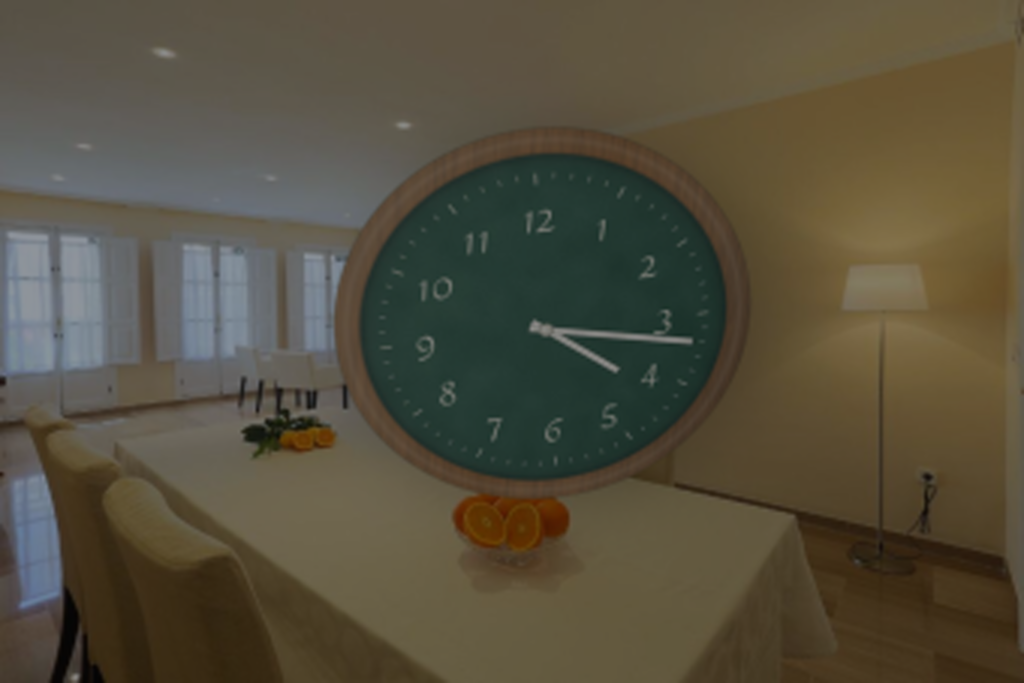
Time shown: **4:17**
